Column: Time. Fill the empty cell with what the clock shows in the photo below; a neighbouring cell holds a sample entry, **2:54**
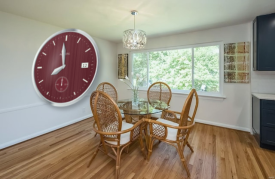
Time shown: **7:59**
